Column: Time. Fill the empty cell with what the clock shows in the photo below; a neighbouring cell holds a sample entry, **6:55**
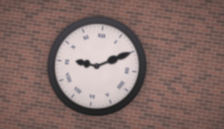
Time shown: **9:10**
